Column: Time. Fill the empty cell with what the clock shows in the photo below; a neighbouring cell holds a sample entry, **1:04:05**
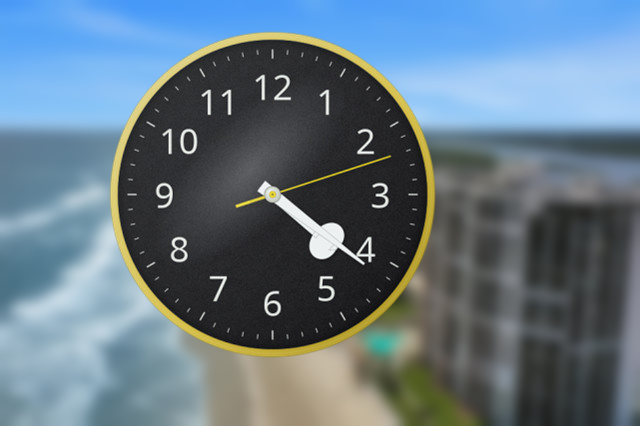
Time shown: **4:21:12**
